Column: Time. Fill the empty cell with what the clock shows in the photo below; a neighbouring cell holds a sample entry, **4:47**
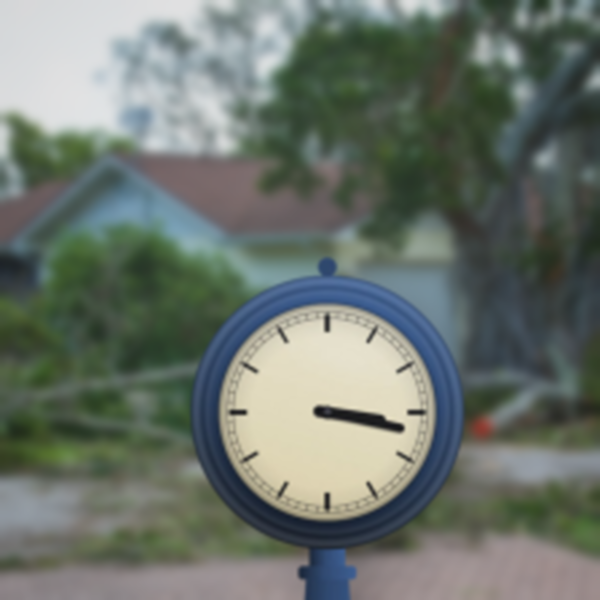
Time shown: **3:17**
